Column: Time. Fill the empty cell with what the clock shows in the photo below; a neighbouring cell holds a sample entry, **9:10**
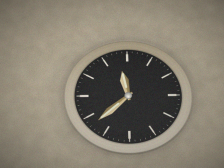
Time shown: **11:38**
